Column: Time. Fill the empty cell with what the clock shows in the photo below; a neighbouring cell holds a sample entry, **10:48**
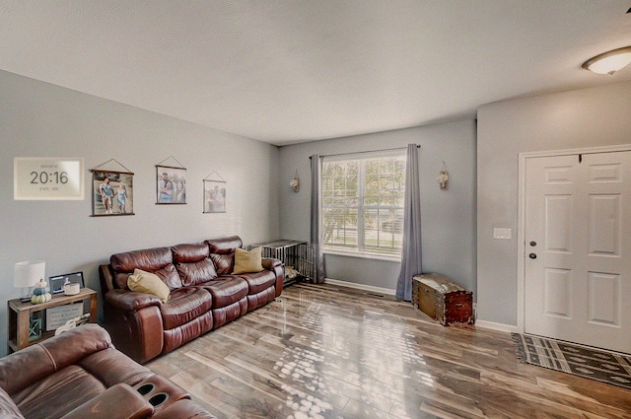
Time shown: **20:16**
